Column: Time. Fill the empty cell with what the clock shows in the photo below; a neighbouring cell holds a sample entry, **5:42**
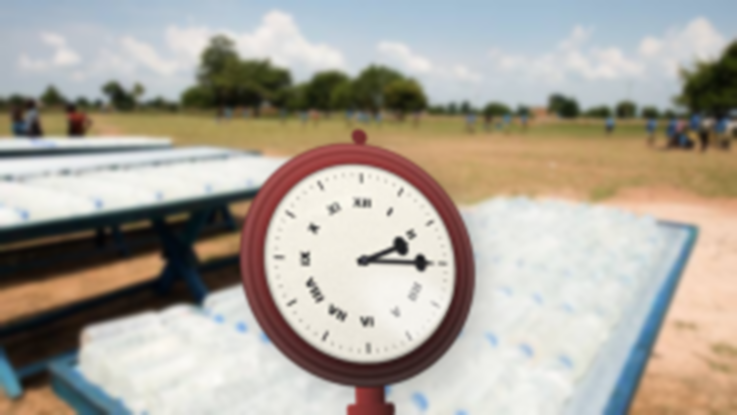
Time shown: **2:15**
